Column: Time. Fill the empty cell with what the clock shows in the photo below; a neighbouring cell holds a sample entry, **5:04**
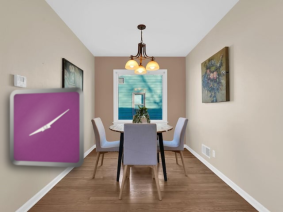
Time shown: **8:09**
